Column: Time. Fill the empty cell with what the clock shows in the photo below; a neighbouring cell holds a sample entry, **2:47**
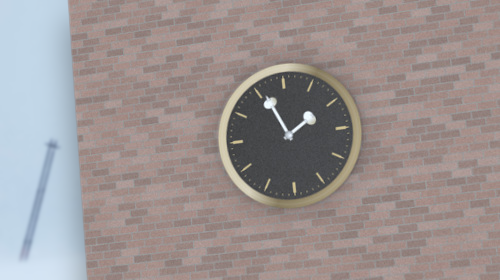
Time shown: **1:56**
